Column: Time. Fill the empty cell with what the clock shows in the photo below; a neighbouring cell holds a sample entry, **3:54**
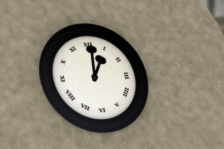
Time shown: **1:01**
